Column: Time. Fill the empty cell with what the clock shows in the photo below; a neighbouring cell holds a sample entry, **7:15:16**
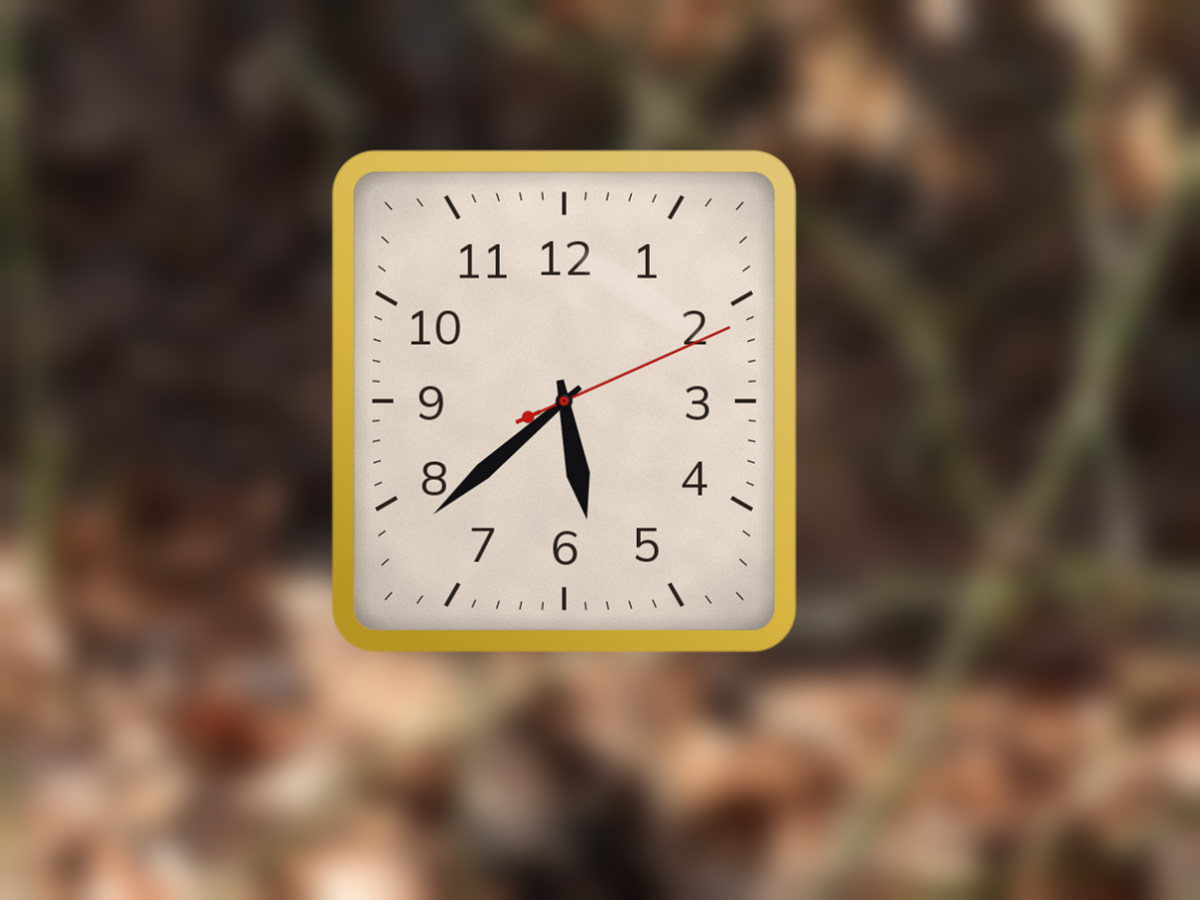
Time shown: **5:38:11**
